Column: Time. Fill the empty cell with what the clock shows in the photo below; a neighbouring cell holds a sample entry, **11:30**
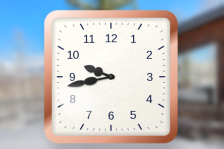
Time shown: **9:43**
